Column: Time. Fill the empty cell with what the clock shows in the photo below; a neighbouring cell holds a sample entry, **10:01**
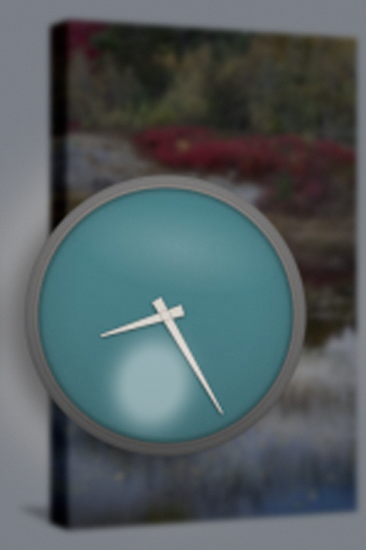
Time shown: **8:25**
